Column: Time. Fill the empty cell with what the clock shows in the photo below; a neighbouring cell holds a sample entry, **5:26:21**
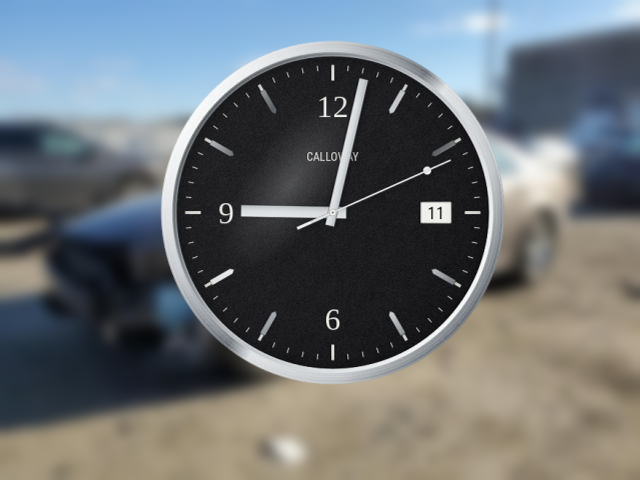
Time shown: **9:02:11**
